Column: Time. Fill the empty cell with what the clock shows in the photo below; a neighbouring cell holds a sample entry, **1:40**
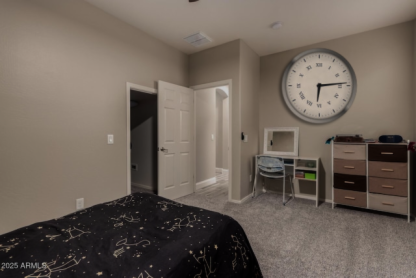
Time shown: **6:14**
